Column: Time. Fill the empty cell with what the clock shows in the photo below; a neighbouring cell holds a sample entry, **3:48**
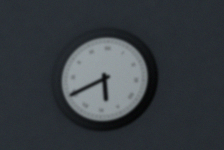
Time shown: **5:40**
